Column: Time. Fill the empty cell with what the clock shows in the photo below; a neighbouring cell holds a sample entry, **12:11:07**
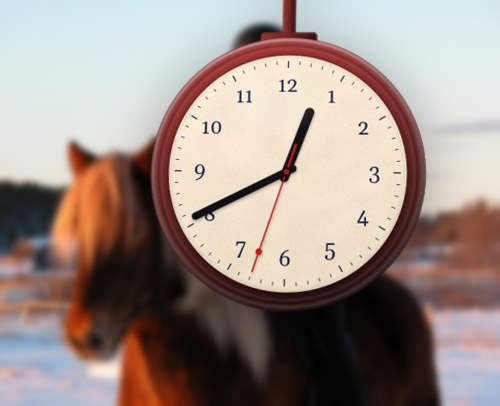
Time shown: **12:40:33**
